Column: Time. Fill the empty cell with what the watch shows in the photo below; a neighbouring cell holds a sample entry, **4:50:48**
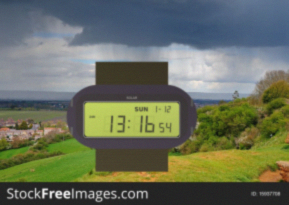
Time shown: **13:16:54**
